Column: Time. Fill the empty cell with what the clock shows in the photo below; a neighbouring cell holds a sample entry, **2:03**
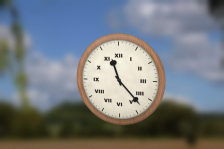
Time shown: **11:23**
